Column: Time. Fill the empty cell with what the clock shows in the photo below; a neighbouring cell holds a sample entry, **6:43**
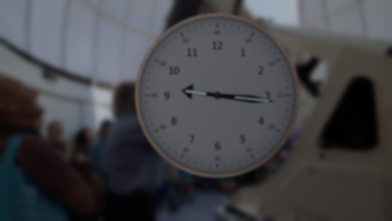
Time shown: **9:16**
